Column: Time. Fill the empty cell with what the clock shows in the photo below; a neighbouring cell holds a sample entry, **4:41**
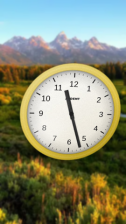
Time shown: **11:27**
